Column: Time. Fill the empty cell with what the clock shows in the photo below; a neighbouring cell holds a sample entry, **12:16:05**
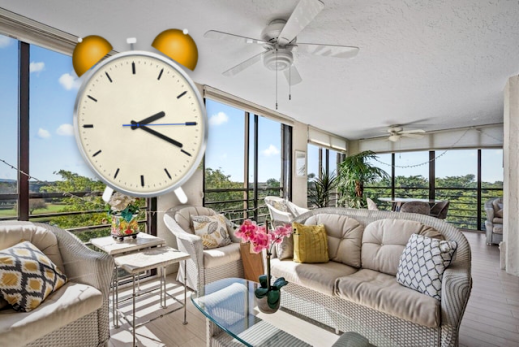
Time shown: **2:19:15**
